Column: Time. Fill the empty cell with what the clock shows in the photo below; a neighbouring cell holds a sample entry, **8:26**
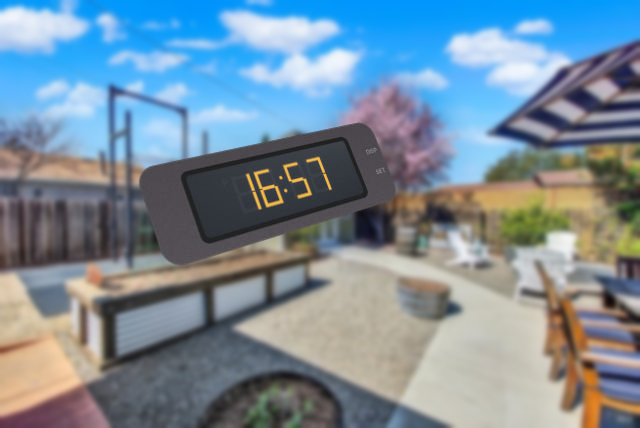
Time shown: **16:57**
